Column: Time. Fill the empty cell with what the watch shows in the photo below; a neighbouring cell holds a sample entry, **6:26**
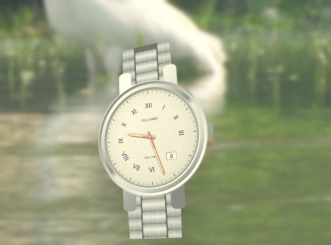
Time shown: **9:27**
